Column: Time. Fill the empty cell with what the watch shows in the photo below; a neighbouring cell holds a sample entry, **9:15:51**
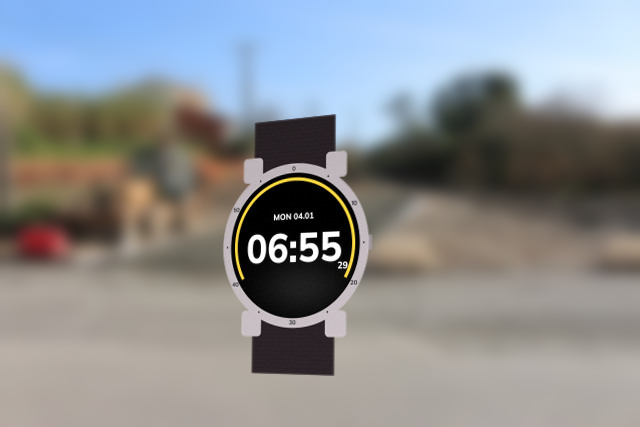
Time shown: **6:55:29**
